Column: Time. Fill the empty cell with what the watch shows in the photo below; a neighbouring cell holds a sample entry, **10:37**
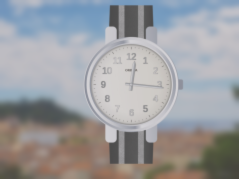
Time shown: **12:16**
